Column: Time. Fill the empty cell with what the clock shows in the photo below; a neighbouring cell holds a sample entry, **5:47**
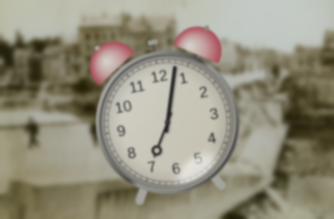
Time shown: **7:03**
